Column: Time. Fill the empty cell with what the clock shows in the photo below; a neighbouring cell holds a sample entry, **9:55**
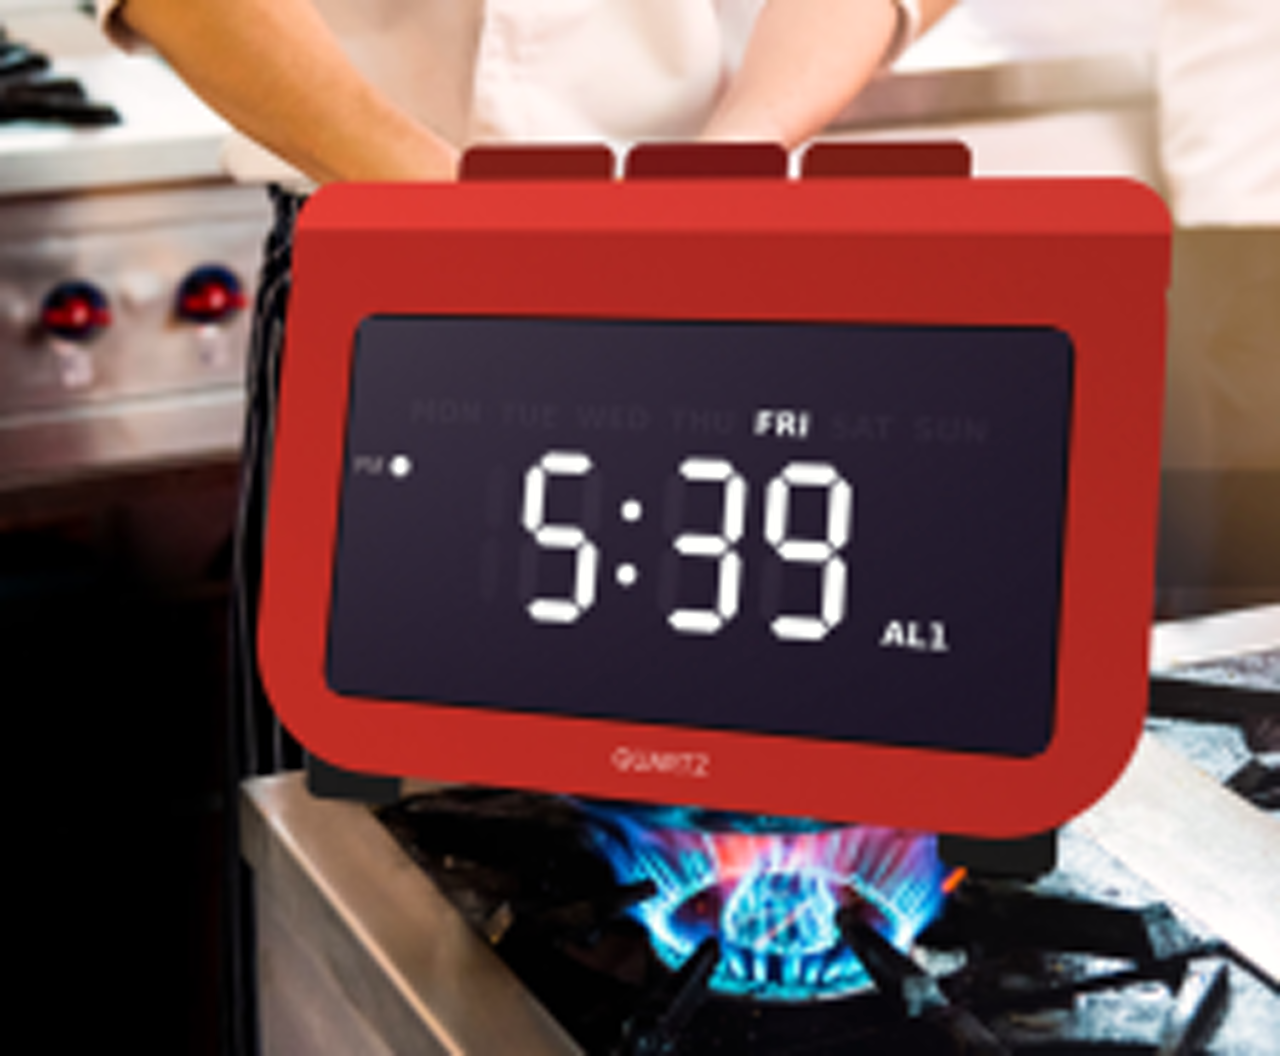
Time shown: **5:39**
